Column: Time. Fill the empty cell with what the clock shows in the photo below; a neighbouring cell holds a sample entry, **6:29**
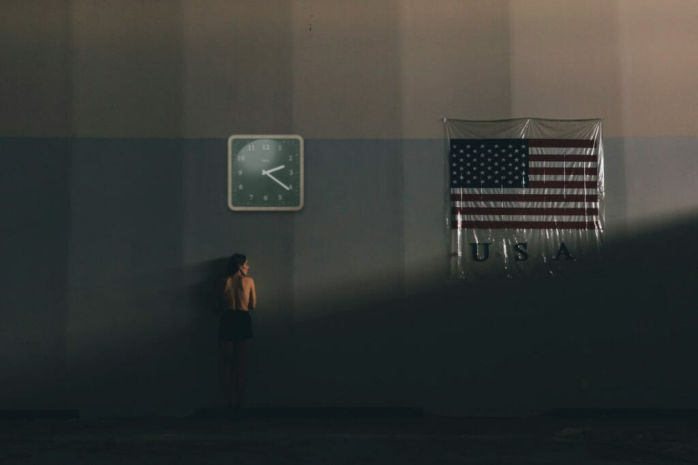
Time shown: **2:21**
